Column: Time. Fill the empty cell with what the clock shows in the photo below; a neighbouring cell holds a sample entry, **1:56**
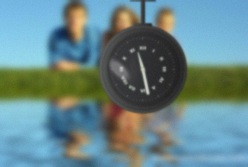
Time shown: **11:28**
